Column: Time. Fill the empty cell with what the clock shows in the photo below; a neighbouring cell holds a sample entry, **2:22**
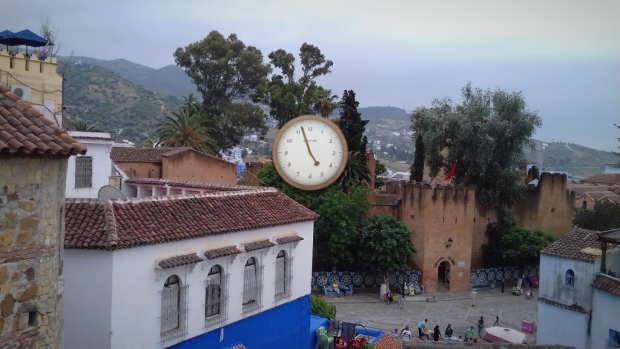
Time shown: **4:57**
